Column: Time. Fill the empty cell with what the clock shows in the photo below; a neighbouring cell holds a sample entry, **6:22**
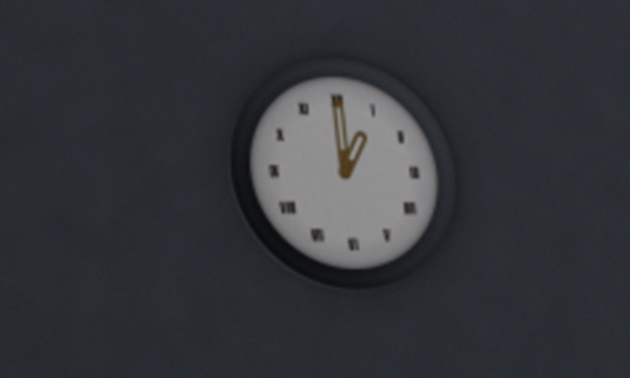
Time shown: **1:00**
